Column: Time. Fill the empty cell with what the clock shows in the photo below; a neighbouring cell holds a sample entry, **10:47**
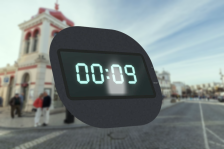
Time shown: **0:09**
